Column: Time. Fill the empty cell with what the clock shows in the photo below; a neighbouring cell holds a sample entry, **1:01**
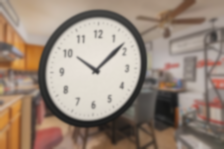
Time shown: **10:08**
